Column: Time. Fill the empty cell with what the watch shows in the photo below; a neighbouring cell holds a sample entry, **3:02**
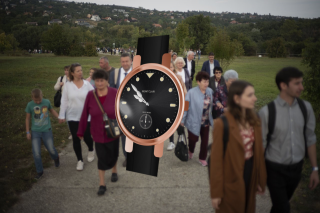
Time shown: **9:52**
